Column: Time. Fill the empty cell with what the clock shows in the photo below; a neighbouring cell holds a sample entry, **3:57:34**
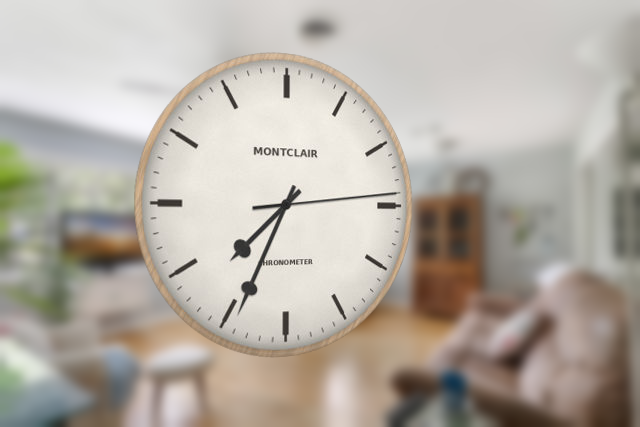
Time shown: **7:34:14**
